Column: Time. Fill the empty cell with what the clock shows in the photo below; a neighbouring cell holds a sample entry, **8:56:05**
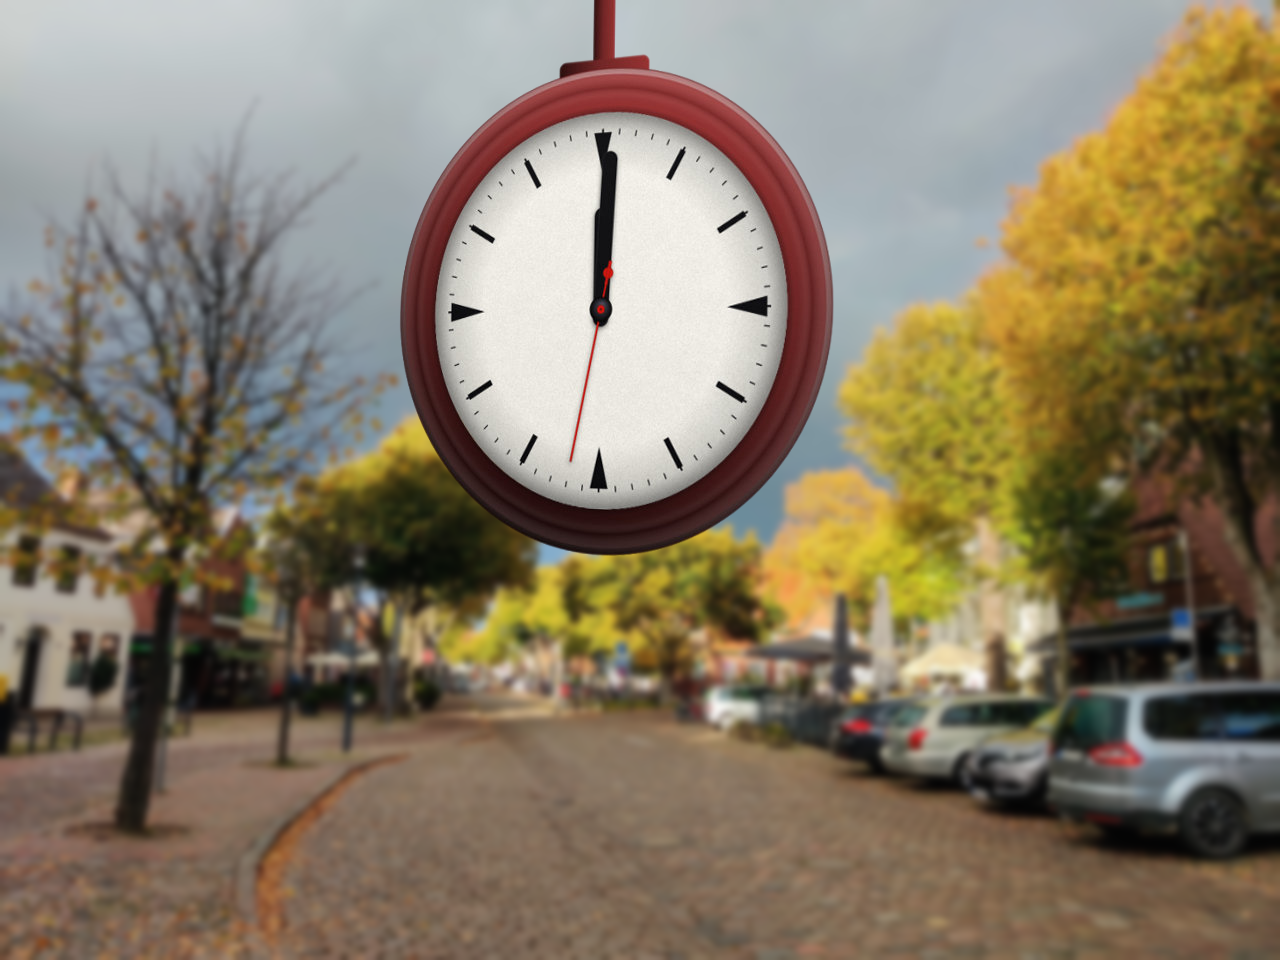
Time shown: **12:00:32**
